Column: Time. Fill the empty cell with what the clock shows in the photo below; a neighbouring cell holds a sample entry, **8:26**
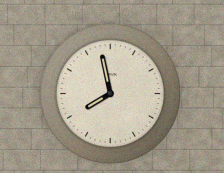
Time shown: **7:58**
